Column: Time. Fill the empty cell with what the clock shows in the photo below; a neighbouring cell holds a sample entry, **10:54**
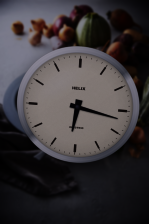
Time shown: **6:17**
